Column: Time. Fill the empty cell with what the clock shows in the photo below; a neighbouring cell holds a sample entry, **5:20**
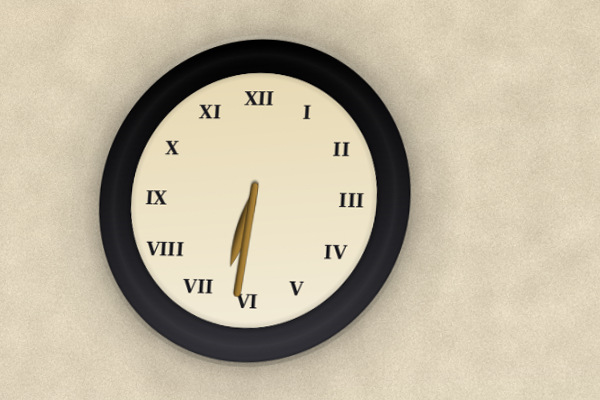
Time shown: **6:31**
